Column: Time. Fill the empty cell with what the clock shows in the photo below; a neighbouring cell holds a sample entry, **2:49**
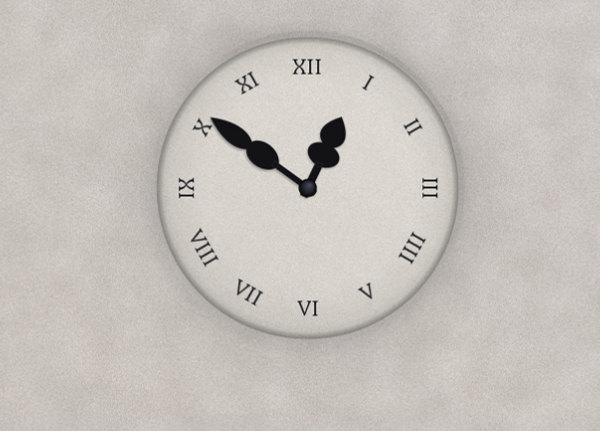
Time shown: **12:51**
